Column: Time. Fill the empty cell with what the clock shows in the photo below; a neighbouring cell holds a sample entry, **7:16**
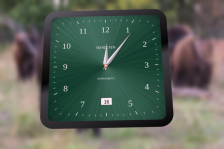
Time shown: **12:06**
